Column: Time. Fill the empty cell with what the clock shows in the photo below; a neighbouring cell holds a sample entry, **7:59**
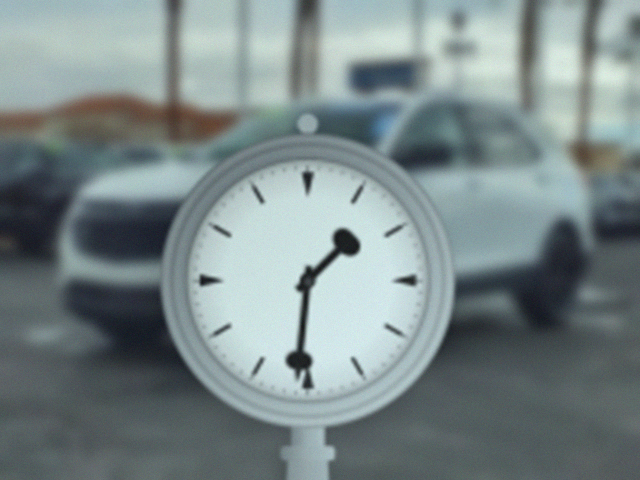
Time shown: **1:31**
